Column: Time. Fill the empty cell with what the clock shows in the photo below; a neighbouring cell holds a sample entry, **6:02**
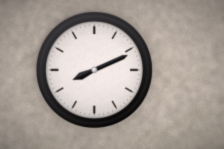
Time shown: **8:11**
